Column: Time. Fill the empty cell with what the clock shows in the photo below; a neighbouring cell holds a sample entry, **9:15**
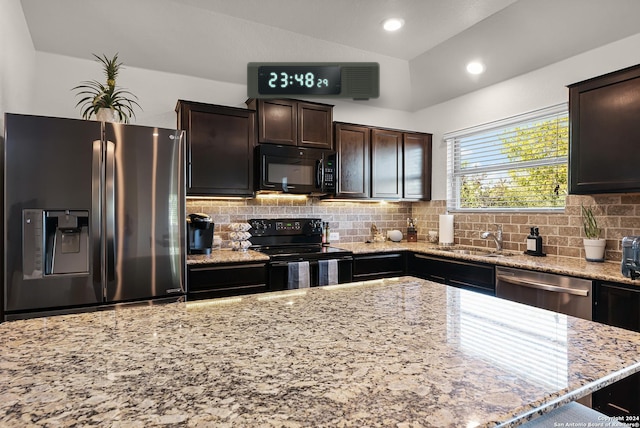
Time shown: **23:48**
